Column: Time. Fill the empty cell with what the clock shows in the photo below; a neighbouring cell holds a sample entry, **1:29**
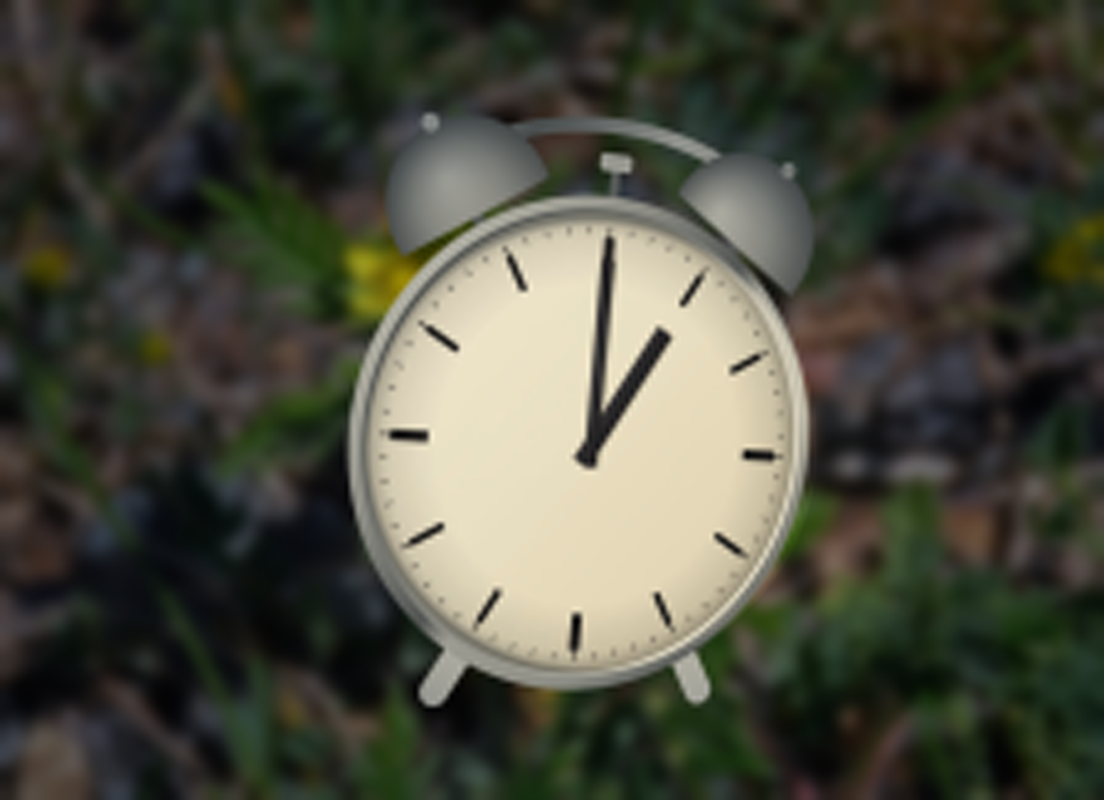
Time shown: **1:00**
